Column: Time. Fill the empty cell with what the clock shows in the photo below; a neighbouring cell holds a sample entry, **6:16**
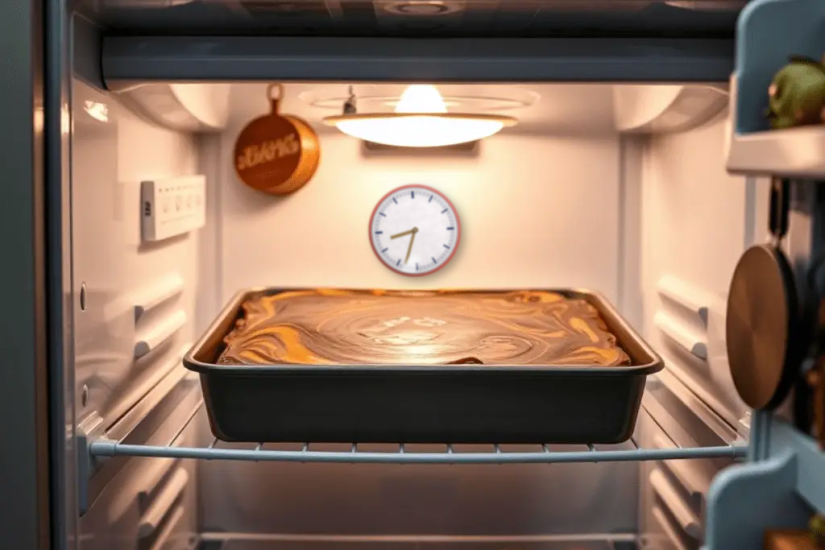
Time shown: **8:33**
